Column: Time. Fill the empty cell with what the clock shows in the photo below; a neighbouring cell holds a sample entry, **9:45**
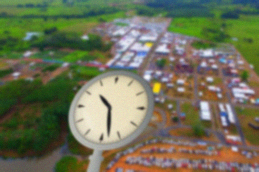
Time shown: **10:28**
